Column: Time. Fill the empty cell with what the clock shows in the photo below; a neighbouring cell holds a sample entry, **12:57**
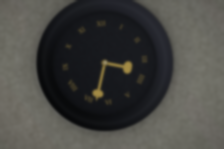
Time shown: **3:33**
